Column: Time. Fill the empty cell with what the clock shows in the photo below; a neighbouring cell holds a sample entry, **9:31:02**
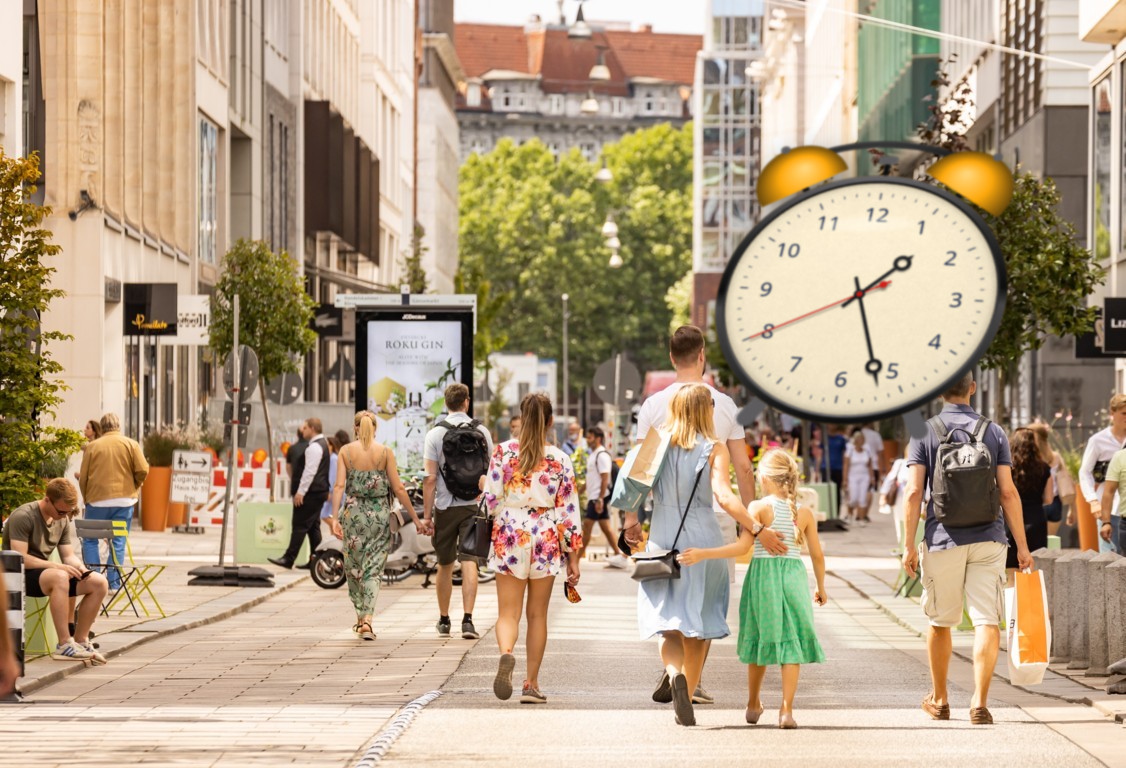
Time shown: **1:26:40**
